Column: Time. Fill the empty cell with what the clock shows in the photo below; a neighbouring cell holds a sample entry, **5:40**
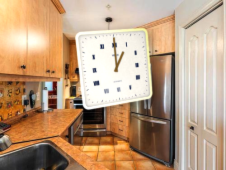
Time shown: **1:00**
